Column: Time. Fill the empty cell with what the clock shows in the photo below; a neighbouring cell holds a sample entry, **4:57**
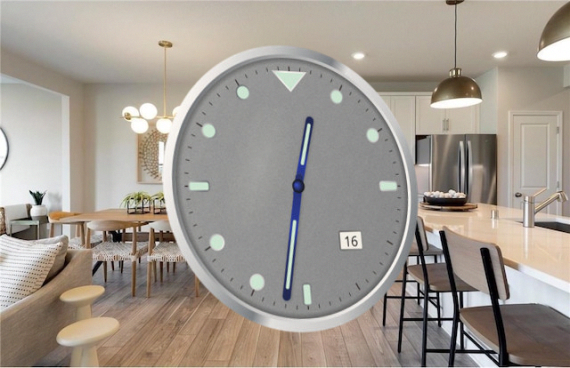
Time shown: **12:32**
